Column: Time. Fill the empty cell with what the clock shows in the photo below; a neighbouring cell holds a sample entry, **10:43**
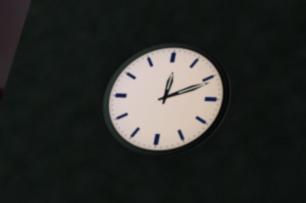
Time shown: **12:11**
